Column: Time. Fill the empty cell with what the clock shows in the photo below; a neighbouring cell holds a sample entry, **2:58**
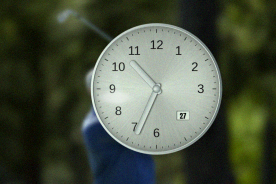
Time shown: **10:34**
